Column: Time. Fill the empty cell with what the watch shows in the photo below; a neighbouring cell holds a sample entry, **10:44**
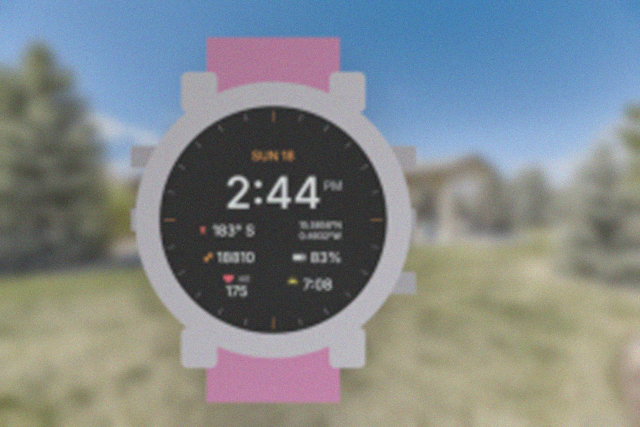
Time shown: **2:44**
